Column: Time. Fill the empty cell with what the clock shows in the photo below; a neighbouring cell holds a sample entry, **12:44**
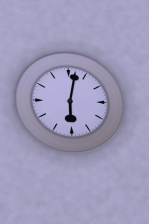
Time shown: **6:02**
